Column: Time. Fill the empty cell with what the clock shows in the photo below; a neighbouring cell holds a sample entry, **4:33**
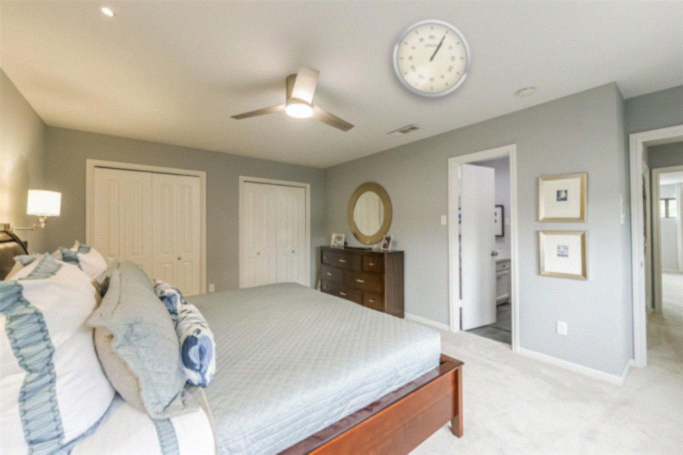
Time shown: **1:05**
